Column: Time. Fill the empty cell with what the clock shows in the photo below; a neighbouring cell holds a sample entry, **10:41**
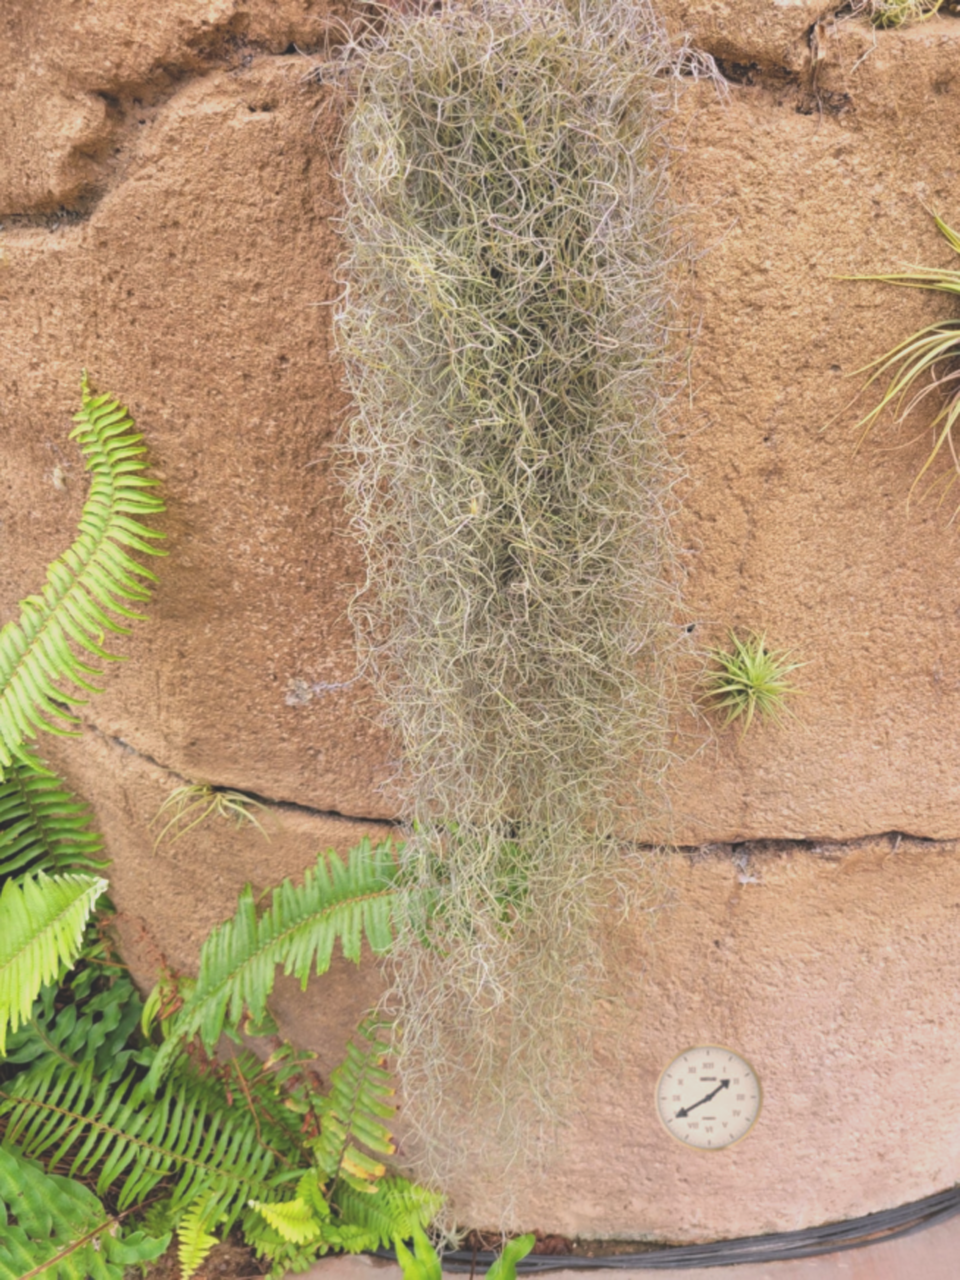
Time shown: **1:40**
